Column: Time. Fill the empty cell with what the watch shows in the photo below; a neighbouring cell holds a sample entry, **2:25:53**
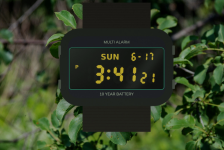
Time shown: **3:41:21**
